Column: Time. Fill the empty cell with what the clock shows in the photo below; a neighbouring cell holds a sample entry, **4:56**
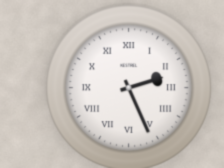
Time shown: **2:26**
